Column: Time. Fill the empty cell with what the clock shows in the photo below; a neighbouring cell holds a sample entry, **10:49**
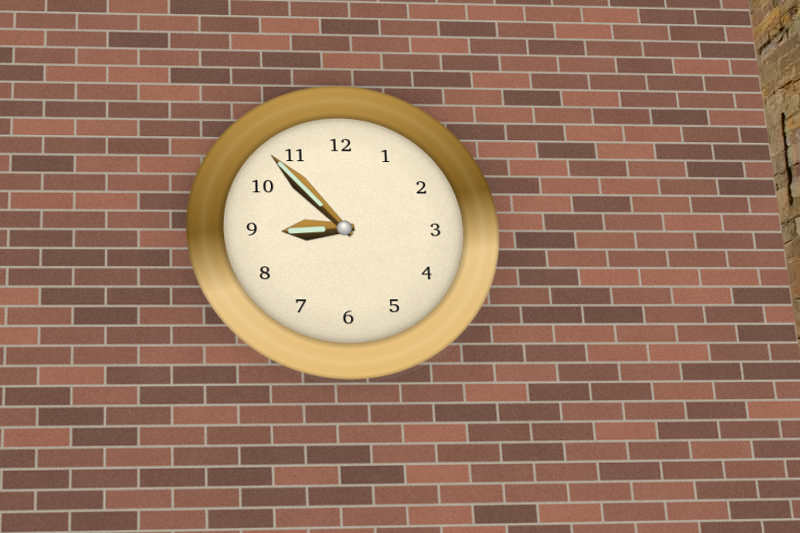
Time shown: **8:53**
